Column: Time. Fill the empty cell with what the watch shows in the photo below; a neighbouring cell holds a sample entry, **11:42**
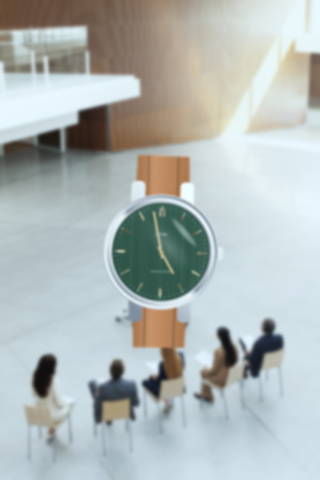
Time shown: **4:58**
